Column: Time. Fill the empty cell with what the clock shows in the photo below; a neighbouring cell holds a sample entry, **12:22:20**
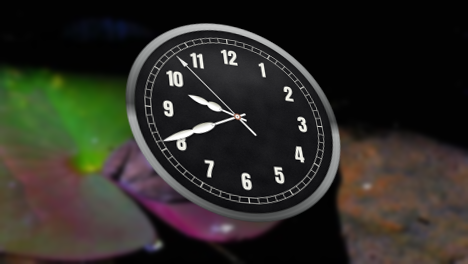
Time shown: **9:40:53**
